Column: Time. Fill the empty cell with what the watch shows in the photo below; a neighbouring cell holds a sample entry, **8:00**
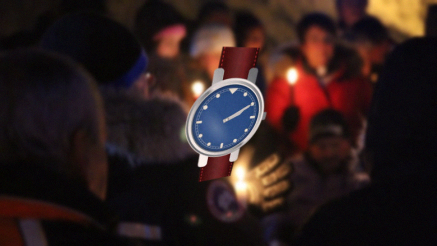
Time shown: **2:10**
